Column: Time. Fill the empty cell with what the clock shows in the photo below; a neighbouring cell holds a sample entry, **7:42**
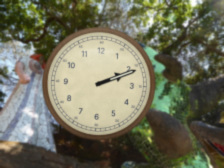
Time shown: **2:11**
